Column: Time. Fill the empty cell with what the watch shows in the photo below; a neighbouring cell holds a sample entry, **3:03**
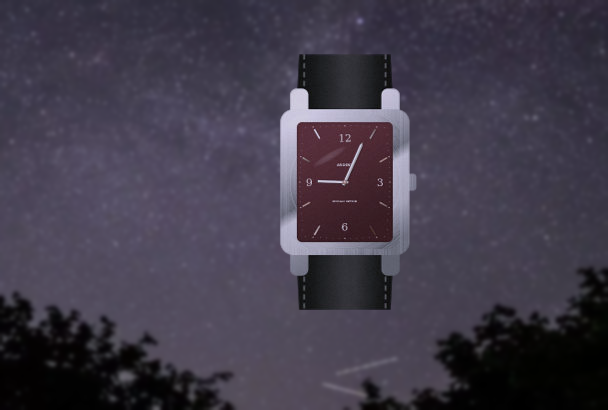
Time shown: **9:04**
